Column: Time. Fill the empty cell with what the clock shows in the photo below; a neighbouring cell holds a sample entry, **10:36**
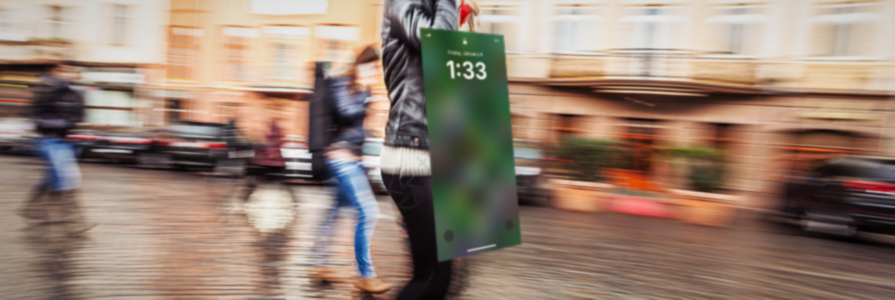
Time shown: **1:33**
